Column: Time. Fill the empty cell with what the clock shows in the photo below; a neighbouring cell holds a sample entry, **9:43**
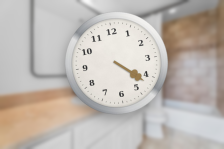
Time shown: **4:22**
